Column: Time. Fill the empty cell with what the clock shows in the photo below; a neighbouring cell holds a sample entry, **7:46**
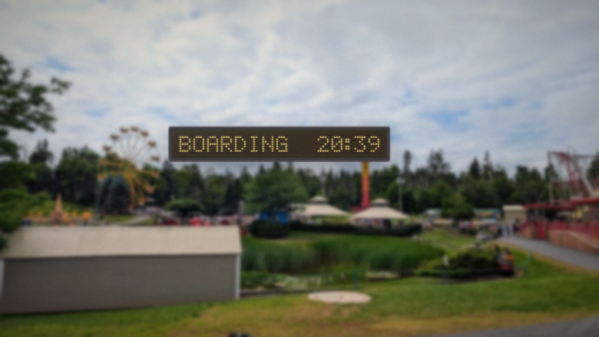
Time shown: **20:39**
